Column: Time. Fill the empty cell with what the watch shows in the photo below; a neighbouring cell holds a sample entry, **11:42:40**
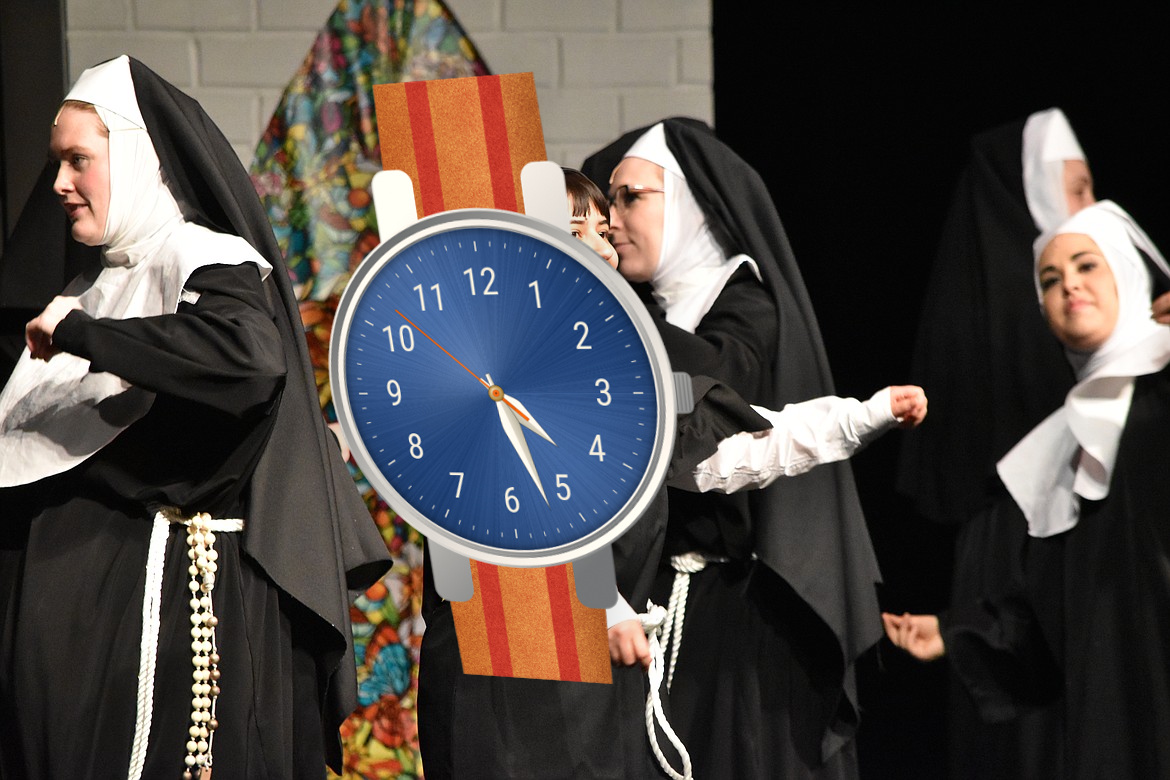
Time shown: **4:26:52**
